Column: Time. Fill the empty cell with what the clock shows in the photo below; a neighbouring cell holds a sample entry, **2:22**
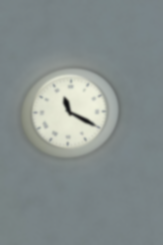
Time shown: **11:20**
